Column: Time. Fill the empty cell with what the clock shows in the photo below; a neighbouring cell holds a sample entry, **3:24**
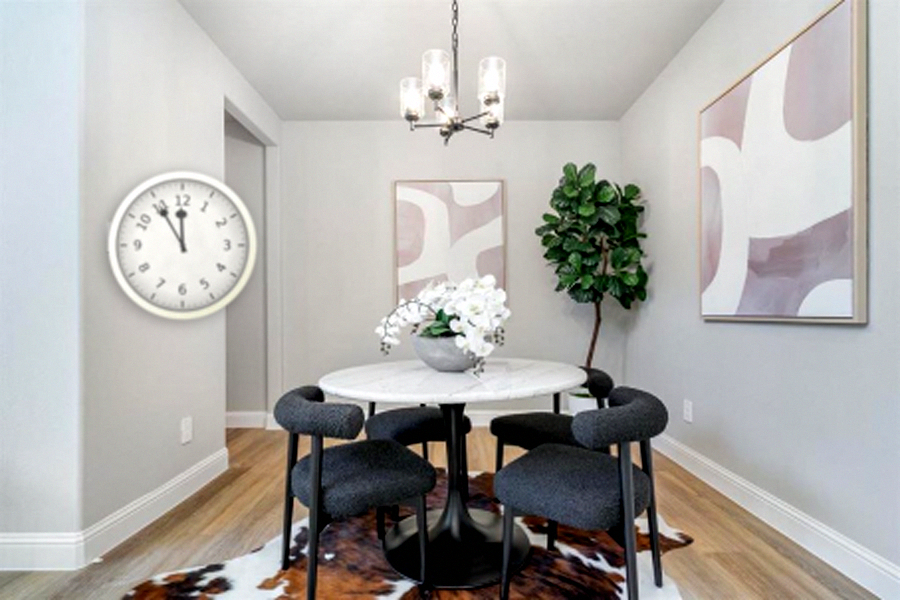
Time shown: **11:55**
